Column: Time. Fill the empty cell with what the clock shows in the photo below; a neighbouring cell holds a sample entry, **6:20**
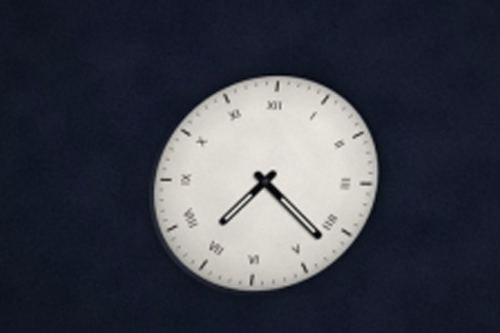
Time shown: **7:22**
